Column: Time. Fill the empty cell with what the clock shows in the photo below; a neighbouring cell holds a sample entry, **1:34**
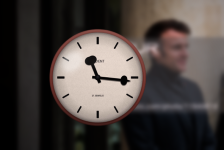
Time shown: **11:16**
